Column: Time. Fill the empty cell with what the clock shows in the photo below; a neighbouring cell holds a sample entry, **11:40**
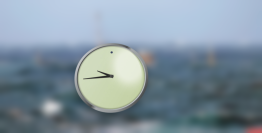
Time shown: **9:44**
